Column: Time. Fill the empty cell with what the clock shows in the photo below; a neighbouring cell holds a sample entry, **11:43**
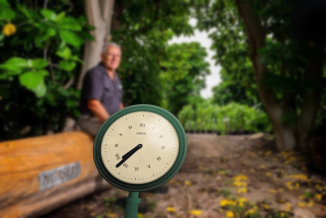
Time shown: **7:37**
